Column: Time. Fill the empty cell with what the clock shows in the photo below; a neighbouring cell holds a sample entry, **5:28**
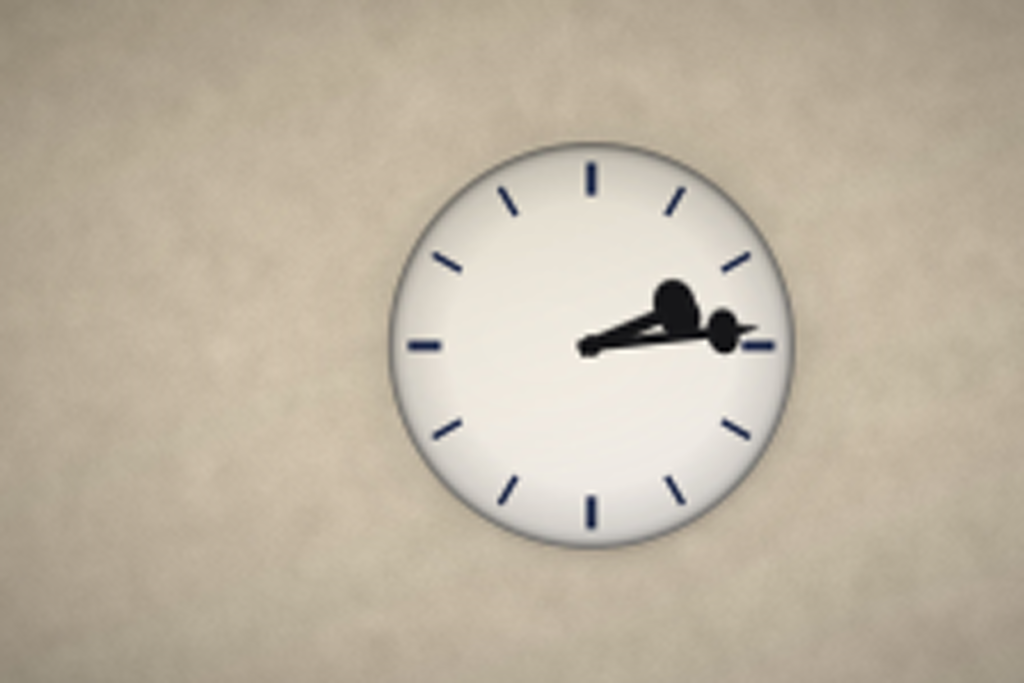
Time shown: **2:14**
